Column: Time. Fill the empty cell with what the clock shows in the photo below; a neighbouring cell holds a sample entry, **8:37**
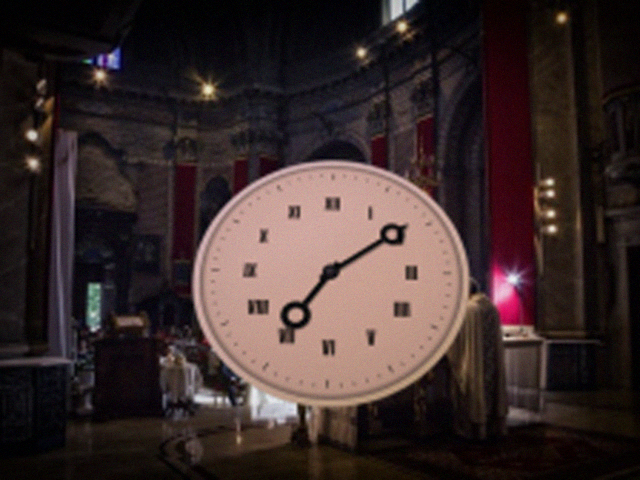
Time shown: **7:09**
